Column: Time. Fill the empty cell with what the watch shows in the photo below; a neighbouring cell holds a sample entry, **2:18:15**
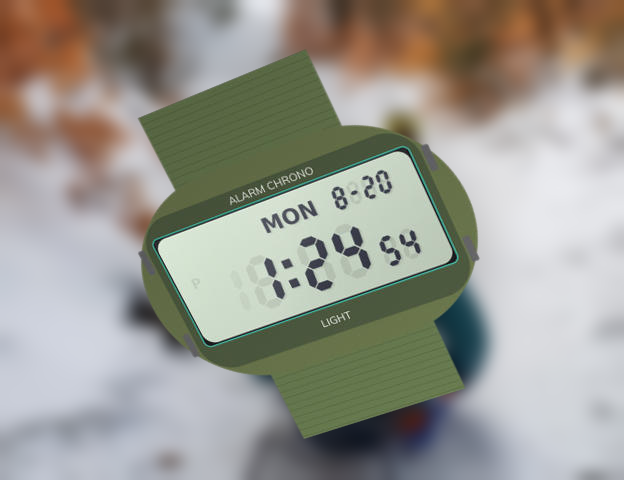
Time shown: **1:24:54**
